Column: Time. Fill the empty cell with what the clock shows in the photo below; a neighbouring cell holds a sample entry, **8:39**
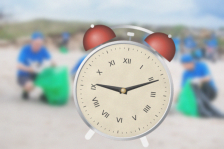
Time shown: **9:11**
